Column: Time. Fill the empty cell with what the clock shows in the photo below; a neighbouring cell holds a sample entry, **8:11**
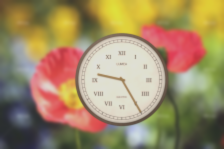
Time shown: **9:25**
